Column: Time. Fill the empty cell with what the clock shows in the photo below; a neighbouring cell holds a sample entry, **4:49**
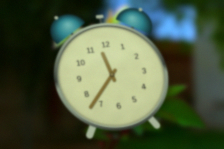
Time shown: **11:37**
